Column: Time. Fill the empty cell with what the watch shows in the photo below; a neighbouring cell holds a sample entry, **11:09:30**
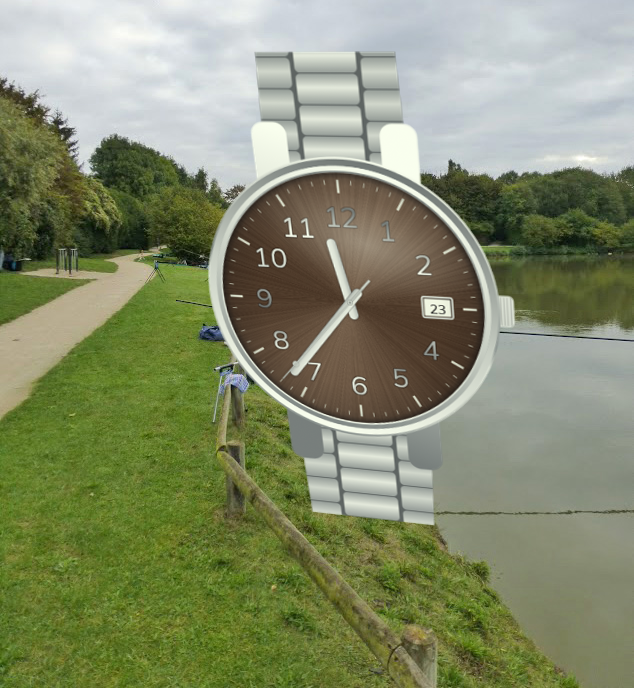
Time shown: **11:36:37**
